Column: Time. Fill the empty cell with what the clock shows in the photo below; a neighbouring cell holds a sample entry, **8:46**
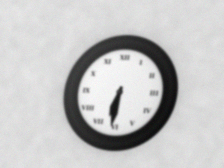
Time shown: **6:31**
